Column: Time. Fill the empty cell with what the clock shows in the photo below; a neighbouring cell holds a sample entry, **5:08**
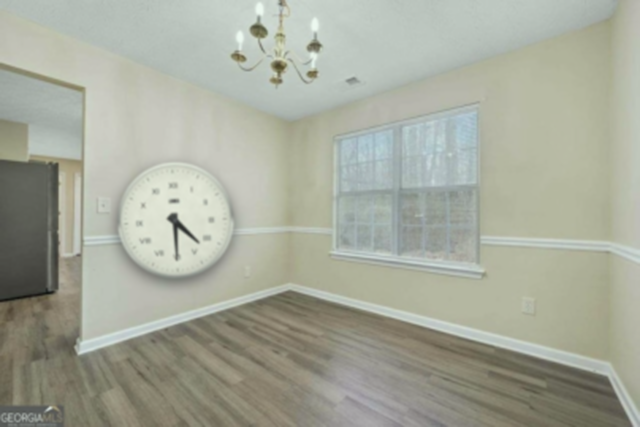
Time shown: **4:30**
